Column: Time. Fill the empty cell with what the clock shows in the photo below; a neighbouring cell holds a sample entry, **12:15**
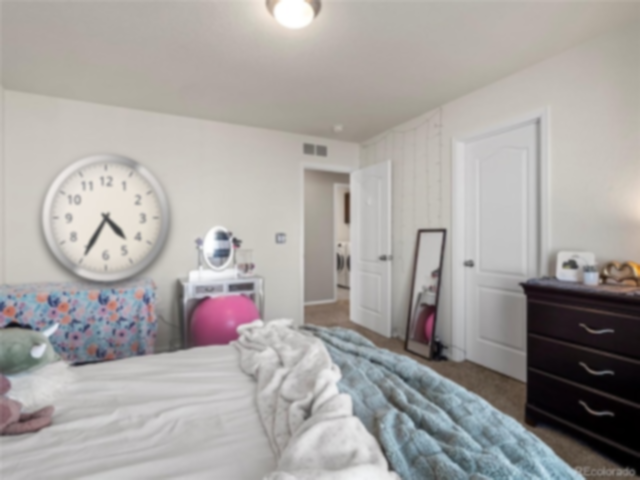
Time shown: **4:35**
